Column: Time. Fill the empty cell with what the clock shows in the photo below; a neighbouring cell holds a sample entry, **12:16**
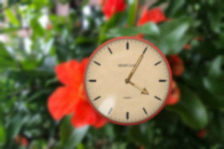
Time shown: **4:05**
